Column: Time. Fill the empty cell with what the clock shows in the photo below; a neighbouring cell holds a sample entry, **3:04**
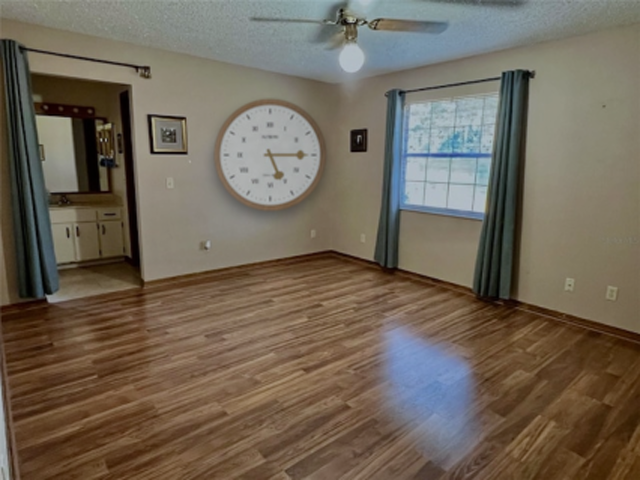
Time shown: **5:15**
